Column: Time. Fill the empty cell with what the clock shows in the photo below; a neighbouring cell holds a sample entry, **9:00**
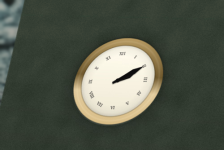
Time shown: **2:10**
